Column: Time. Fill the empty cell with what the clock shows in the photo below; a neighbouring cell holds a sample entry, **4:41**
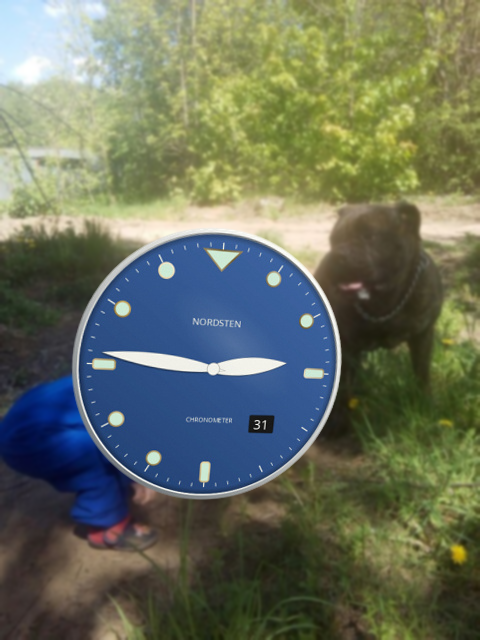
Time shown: **2:46**
